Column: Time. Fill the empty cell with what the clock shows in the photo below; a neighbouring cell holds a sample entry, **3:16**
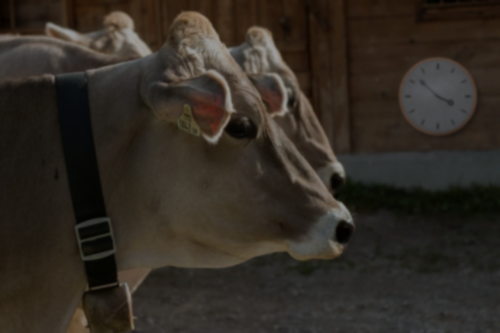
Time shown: **3:52**
